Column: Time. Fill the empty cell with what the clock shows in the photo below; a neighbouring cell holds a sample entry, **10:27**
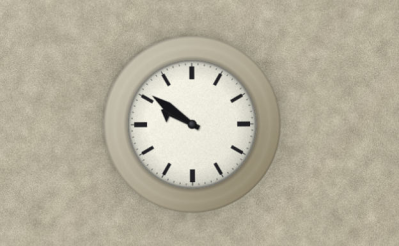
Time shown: **9:51**
